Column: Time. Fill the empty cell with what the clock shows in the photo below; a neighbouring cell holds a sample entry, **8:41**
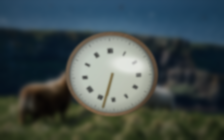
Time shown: **6:33**
